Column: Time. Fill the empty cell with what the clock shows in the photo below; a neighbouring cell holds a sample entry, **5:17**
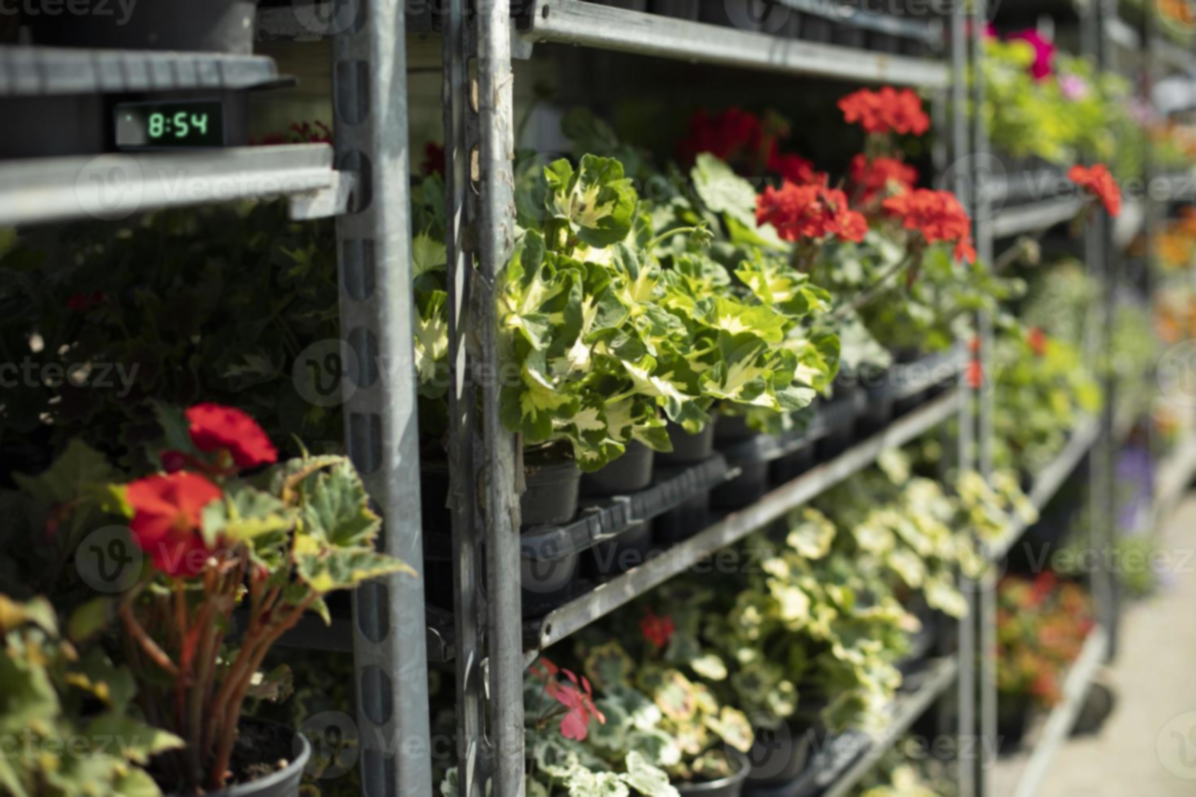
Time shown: **8:54**
